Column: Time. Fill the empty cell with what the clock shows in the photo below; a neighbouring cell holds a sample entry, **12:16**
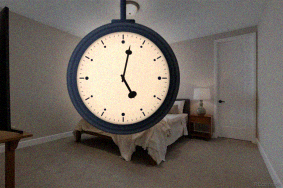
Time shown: **5:02**
